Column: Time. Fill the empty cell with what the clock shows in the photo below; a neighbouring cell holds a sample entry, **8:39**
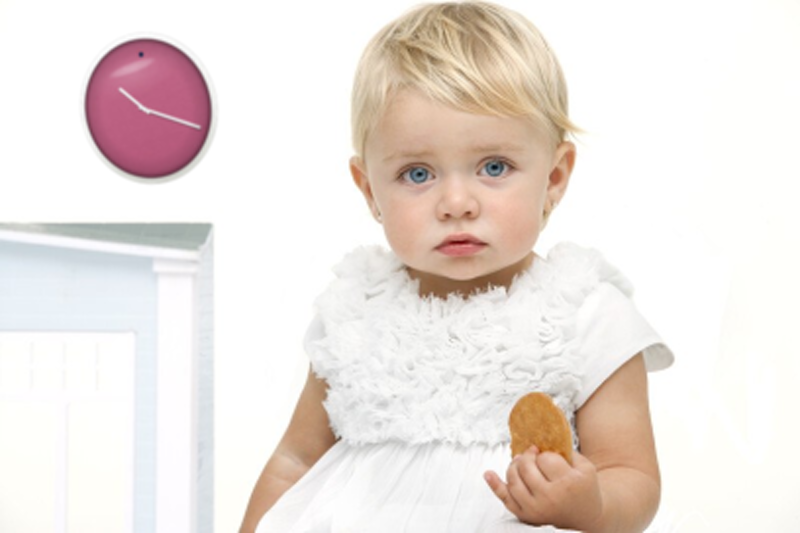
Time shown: **10:18**
